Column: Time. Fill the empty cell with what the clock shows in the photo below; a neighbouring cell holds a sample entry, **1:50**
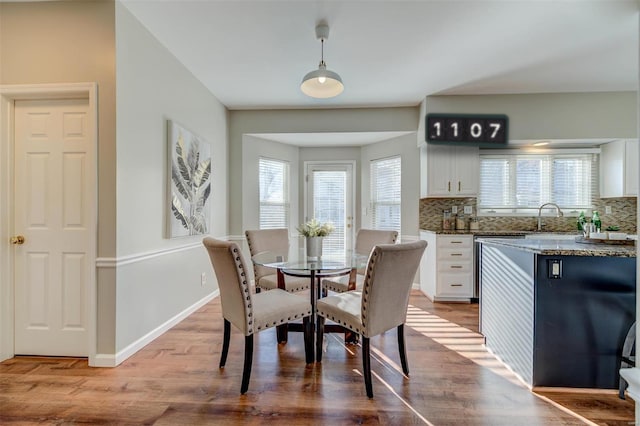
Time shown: **11:07**
